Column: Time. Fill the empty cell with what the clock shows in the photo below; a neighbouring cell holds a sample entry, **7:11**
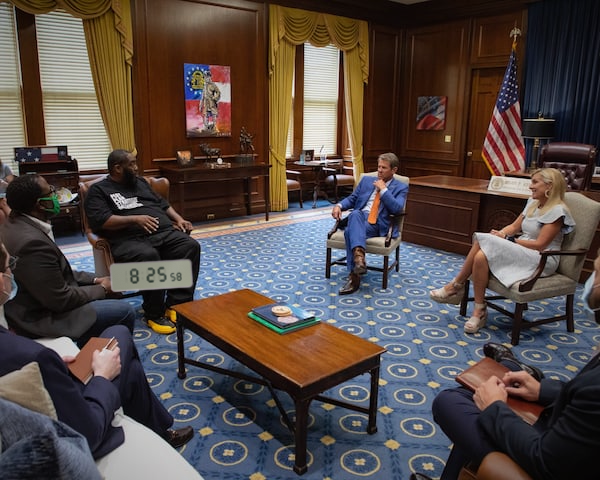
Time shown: **8:25**
